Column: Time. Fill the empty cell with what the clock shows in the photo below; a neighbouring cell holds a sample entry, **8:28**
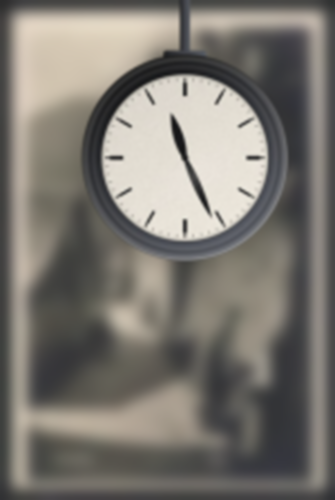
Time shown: **11:26**
